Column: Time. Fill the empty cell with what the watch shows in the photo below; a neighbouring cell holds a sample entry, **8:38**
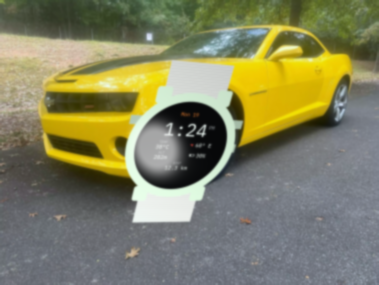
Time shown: **1:24**
